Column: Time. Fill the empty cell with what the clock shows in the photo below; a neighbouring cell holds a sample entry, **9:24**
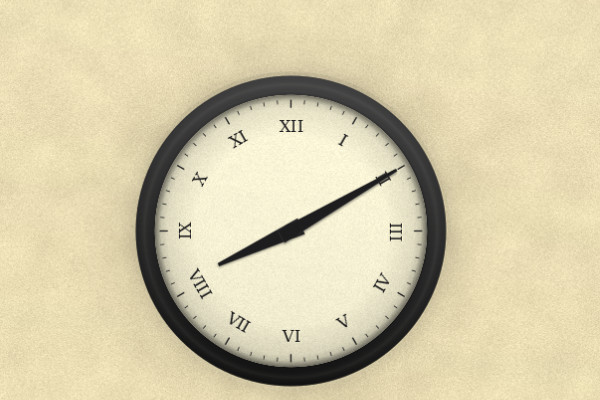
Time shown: **8:10**
